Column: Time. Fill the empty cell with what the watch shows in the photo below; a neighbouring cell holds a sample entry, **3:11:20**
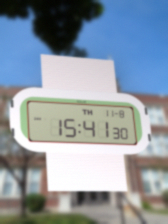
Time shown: **15:41:30**
